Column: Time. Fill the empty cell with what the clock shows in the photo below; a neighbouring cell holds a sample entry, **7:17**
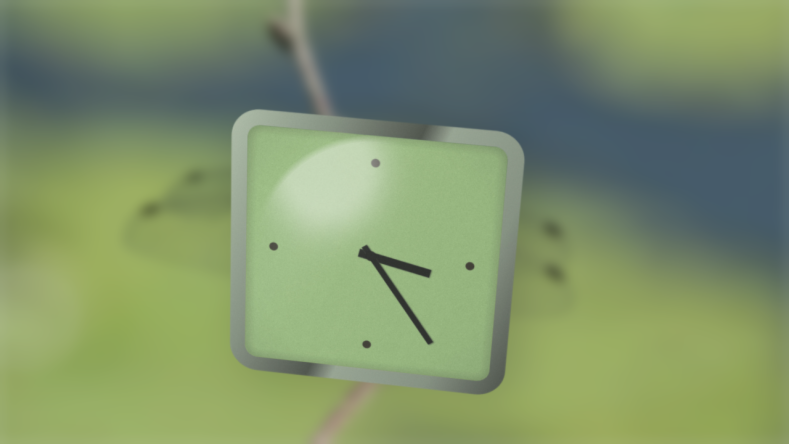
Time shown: **3:24**
